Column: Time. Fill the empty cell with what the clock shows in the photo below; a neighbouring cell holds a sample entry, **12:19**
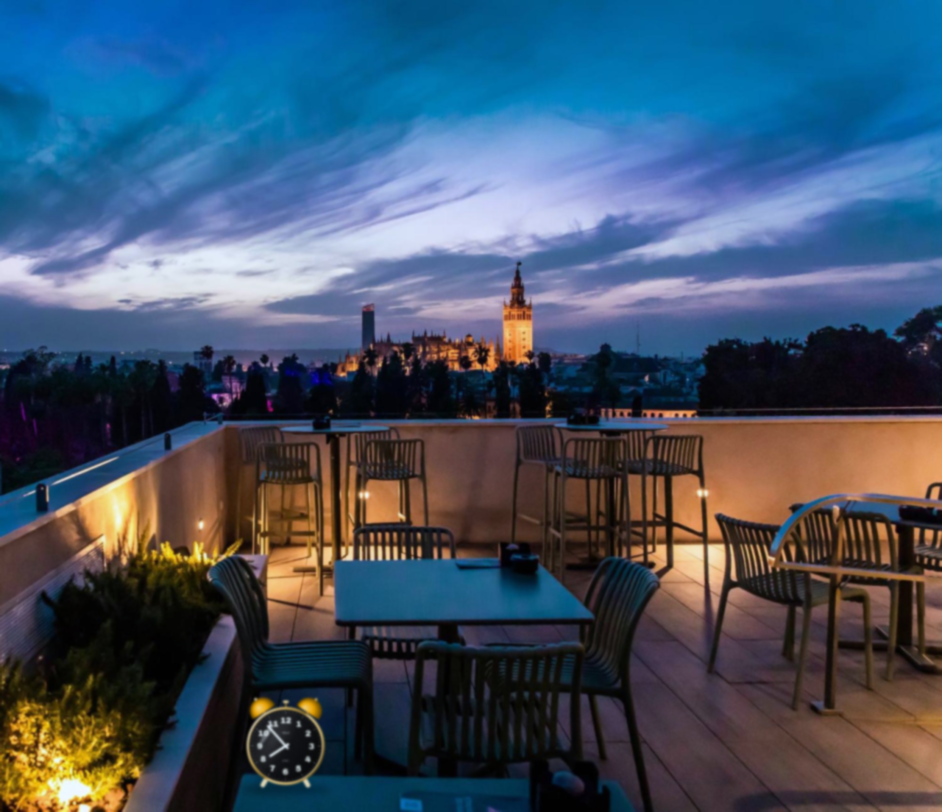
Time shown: **7:53**
